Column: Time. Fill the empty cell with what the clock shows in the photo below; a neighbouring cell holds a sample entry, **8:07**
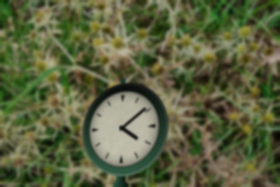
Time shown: **4:09**
